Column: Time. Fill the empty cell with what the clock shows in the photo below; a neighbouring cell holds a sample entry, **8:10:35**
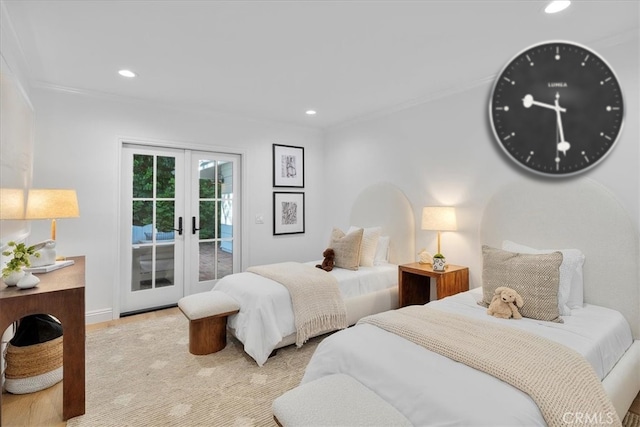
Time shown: **9:28:30**
